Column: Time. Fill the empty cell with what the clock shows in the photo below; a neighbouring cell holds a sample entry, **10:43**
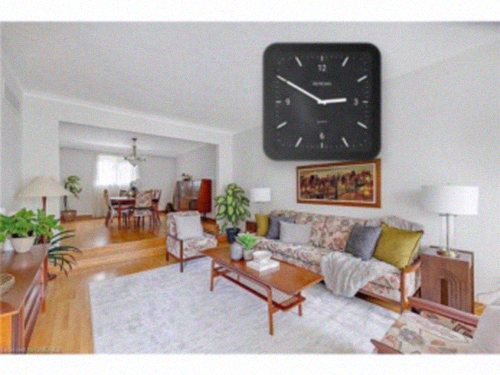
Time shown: **2:50**
